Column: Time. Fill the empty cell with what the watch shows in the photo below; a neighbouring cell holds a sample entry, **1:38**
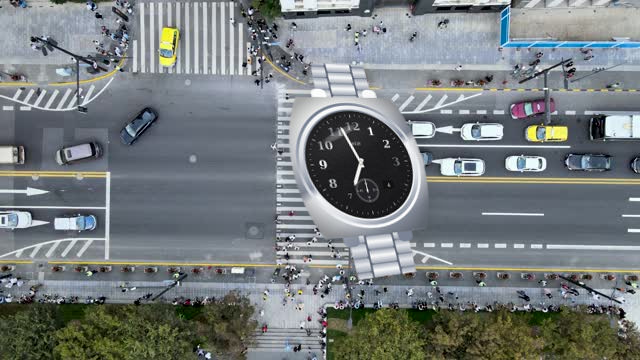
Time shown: **6:57**
